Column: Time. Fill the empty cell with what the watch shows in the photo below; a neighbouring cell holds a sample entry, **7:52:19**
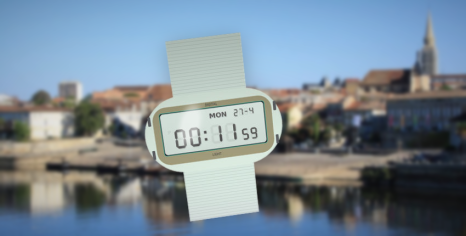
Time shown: **0:11:59**
